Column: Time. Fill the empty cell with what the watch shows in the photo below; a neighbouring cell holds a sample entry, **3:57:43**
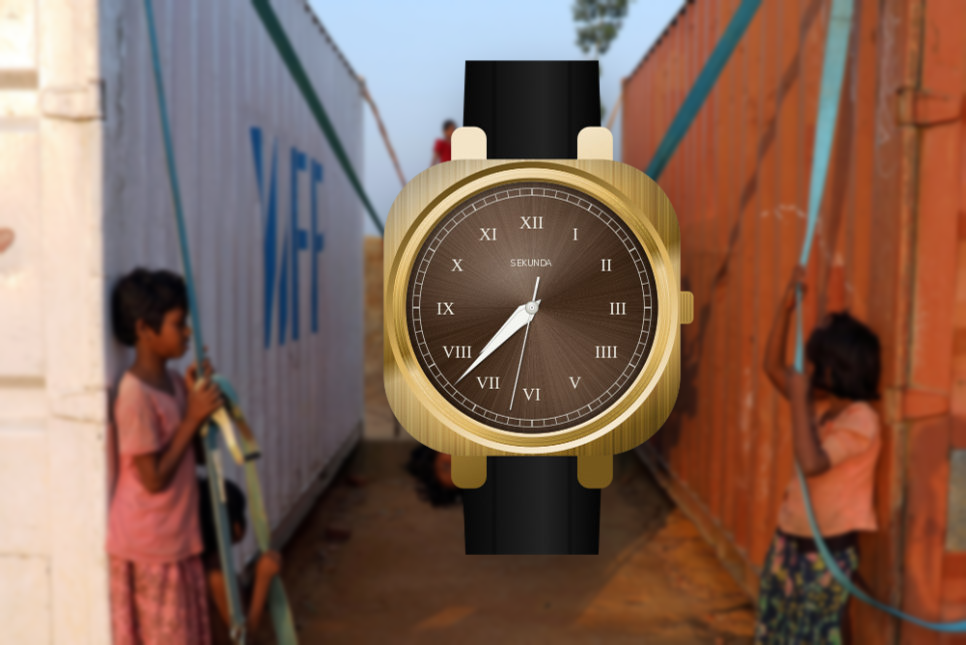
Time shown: **7:37:32**
